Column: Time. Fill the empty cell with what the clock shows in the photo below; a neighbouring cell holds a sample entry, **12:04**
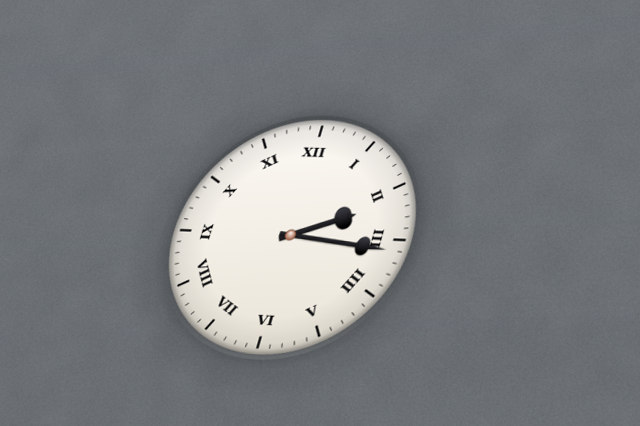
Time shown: **2:16**
